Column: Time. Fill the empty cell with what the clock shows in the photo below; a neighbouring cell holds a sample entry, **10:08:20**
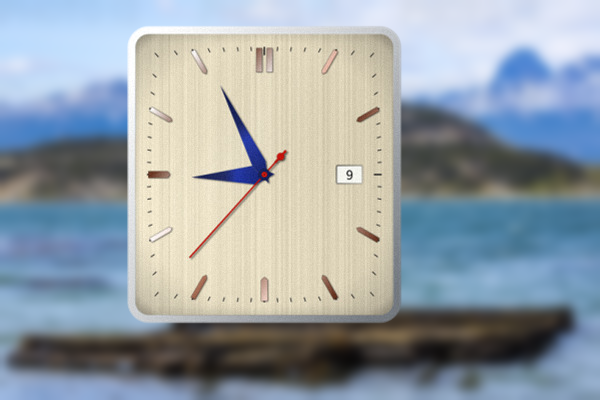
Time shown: **8:55:37**
